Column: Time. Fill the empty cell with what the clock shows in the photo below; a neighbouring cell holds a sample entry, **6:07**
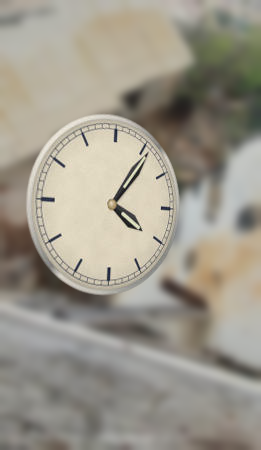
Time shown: **4:06**
